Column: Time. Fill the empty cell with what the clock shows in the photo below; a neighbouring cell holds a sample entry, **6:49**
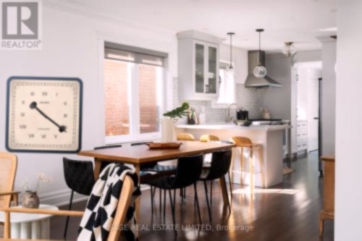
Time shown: **10:21**
